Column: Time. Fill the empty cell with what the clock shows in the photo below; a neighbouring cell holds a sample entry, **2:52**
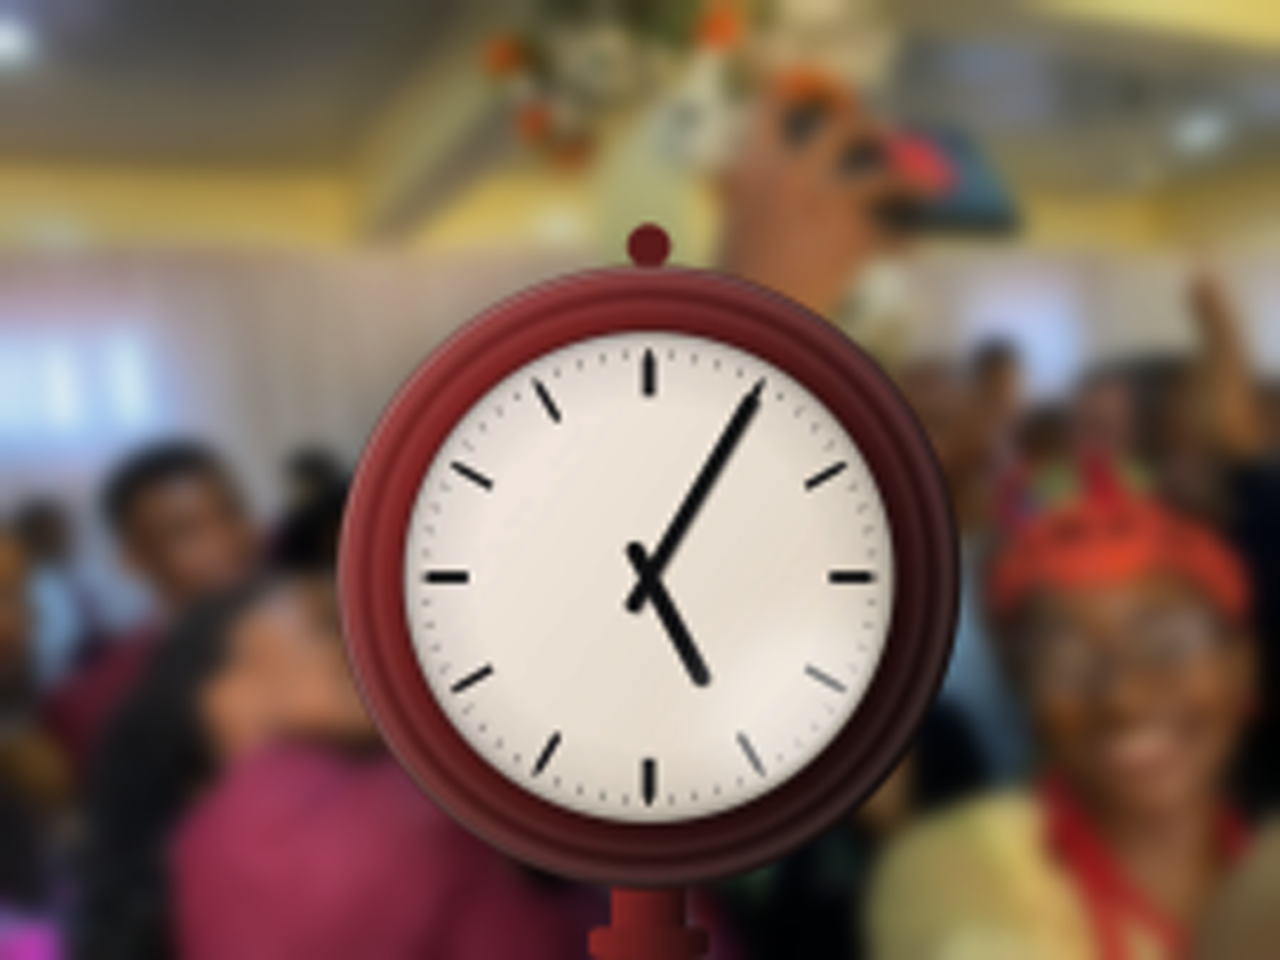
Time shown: **5:05**
